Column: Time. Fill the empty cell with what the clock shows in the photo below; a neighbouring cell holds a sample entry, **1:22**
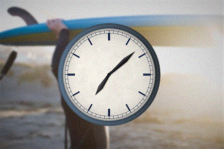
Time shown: **7:08**
